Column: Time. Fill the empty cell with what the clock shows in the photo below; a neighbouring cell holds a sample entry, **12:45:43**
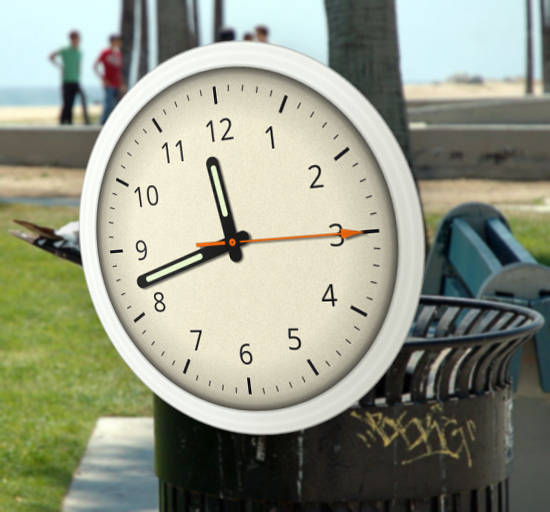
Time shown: **11:42:15**
